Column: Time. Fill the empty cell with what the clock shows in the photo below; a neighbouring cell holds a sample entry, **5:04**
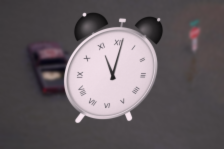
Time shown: **11:01**
